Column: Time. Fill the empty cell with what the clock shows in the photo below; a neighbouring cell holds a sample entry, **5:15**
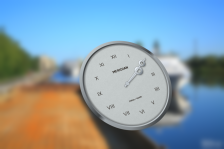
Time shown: **2:10**
